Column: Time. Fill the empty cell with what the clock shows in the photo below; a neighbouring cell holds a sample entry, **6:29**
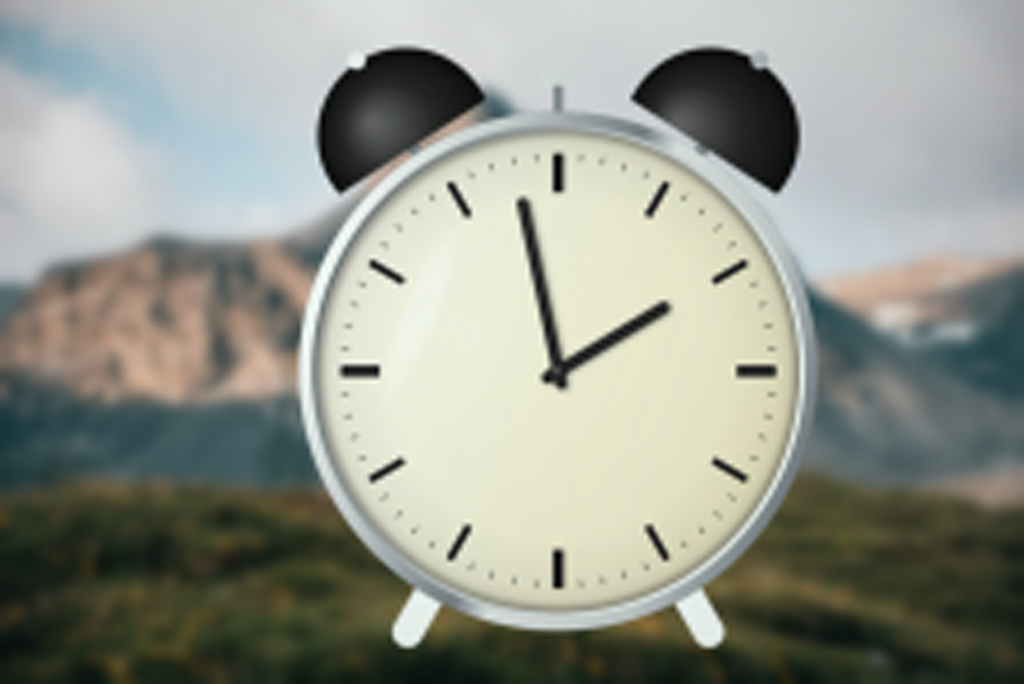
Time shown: **1:58**
